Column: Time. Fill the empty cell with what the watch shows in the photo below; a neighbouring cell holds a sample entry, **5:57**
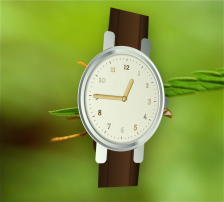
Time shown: **12:45**
